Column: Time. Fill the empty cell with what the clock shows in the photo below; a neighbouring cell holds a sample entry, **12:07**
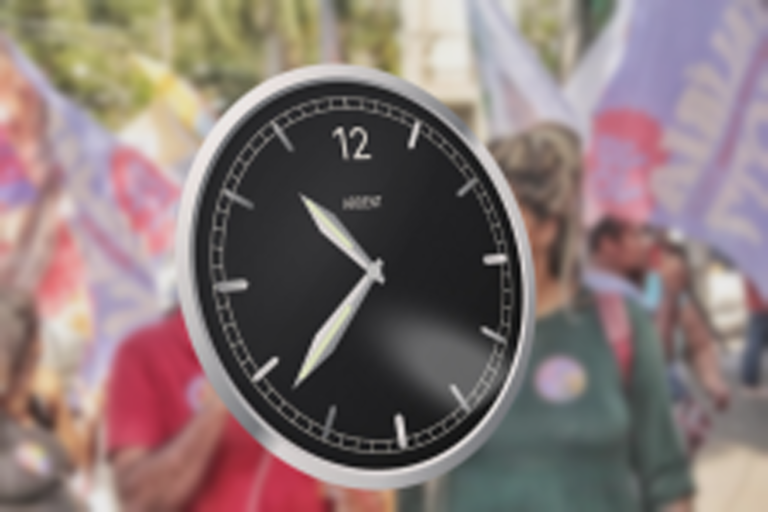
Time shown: **10:38**
